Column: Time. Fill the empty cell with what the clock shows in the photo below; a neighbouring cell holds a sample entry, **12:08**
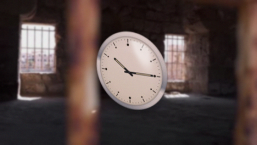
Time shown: **10:15**
